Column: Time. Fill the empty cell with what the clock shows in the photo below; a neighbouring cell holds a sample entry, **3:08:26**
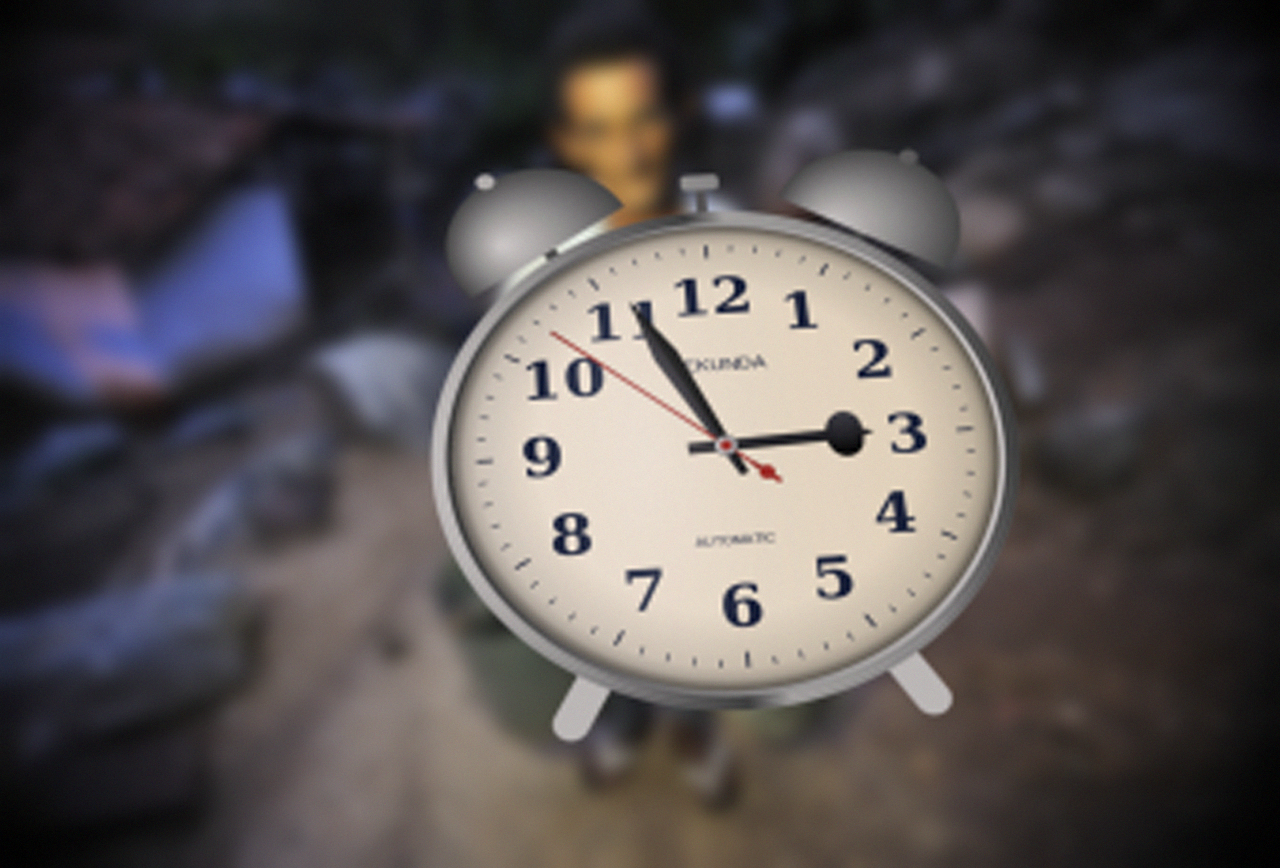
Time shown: **2:55:52**
